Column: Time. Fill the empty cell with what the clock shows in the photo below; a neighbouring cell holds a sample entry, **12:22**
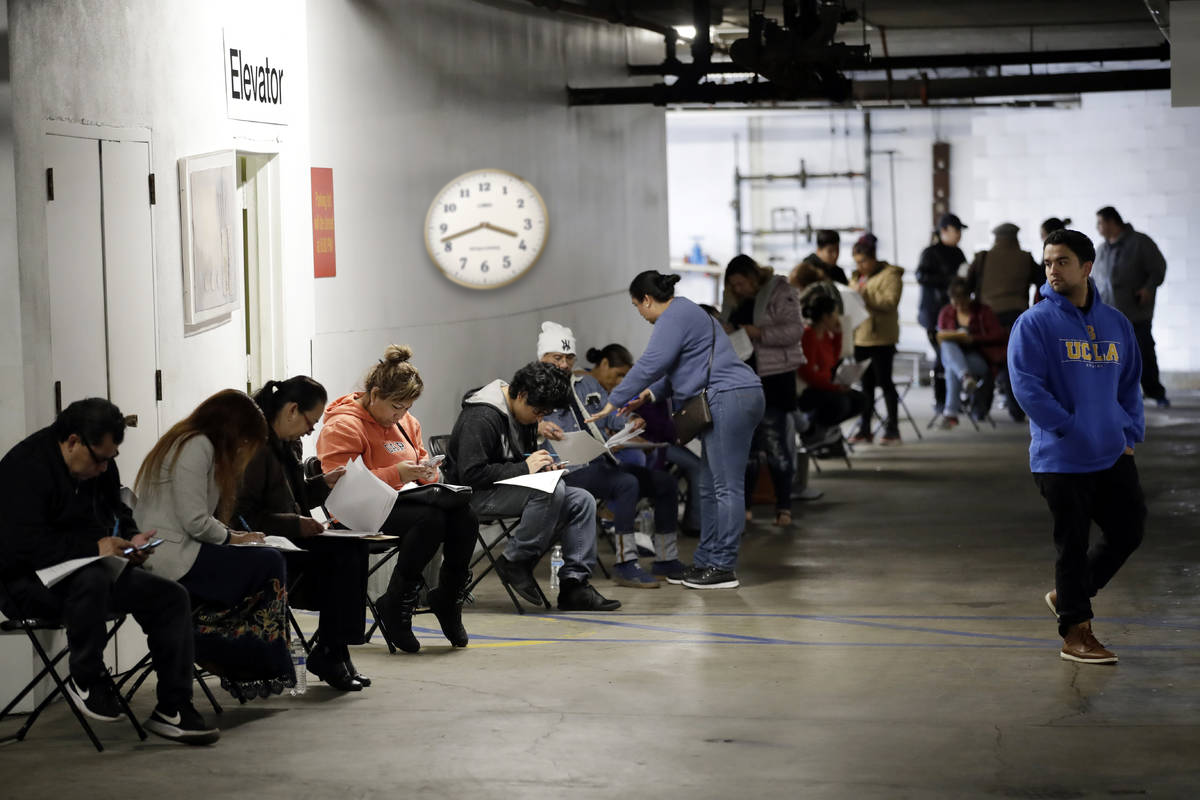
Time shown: **3:42**
